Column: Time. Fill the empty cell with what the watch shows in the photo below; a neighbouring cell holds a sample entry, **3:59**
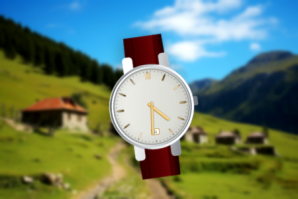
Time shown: **4:31**
